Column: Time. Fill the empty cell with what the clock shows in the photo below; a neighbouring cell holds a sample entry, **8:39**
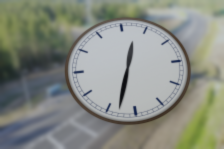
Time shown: **12:33**
